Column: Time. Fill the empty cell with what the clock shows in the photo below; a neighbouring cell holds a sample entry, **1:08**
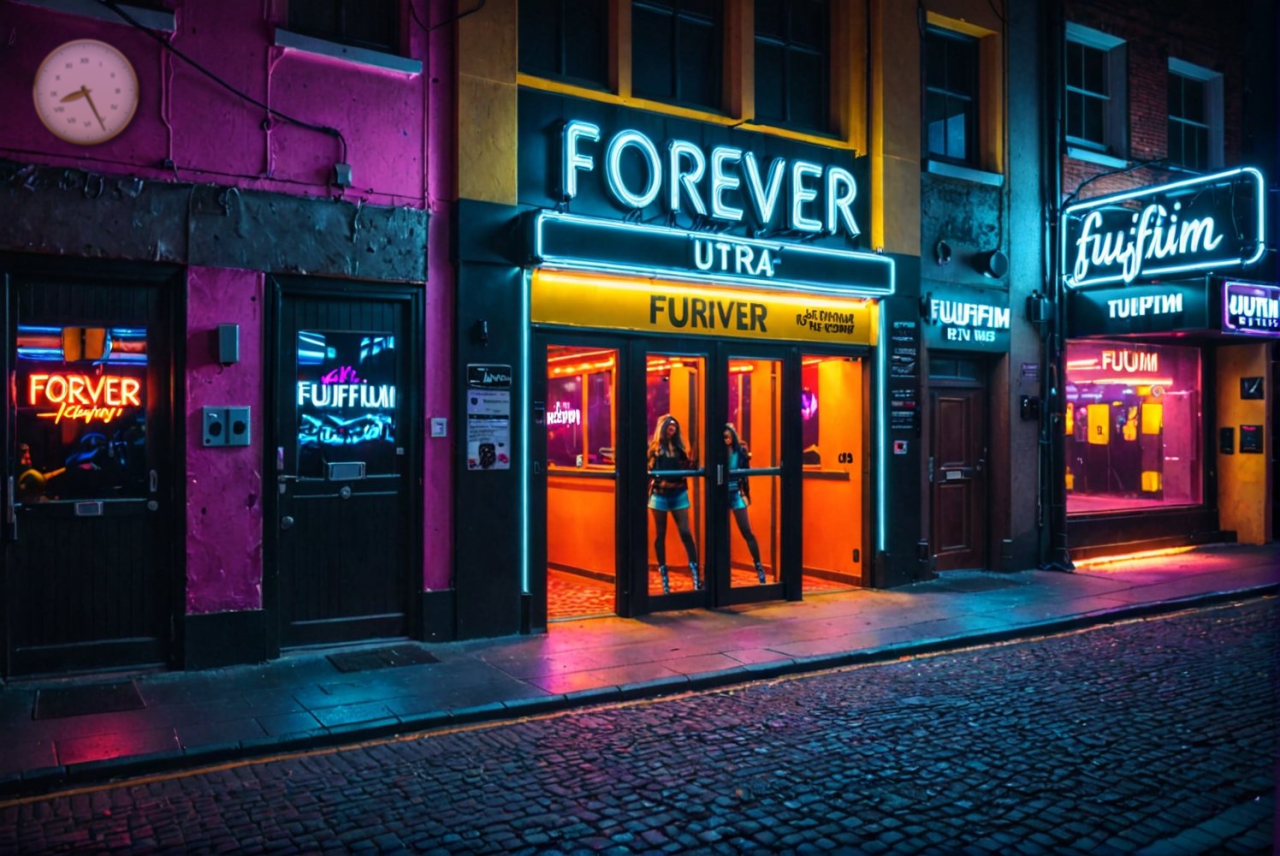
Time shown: **8:26**
